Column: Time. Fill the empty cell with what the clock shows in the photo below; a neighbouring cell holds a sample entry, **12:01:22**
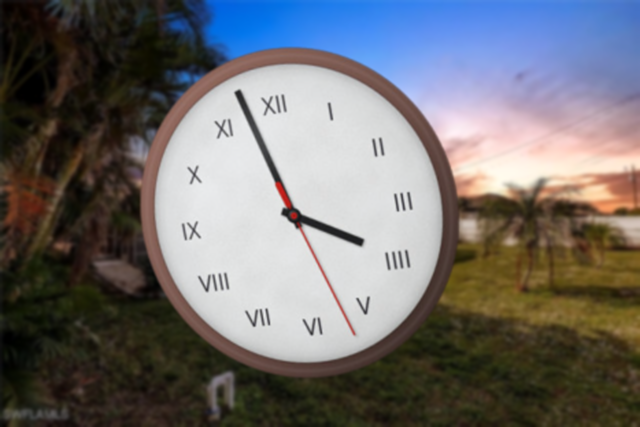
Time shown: **3:57:27**
